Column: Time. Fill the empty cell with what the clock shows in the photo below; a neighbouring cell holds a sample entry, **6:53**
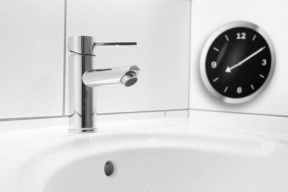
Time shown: **8:10**
